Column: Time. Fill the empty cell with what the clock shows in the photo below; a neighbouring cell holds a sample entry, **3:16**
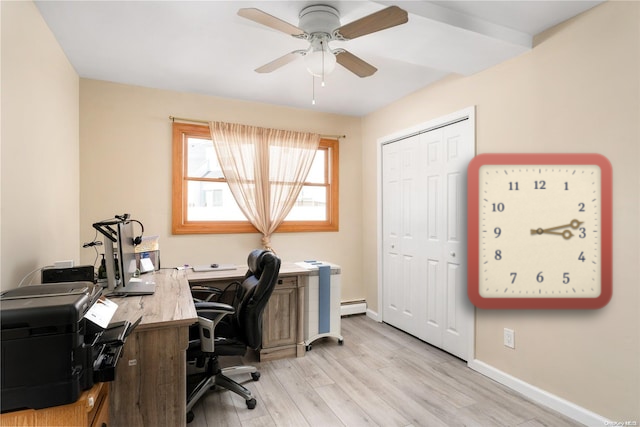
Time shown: **3:13**
